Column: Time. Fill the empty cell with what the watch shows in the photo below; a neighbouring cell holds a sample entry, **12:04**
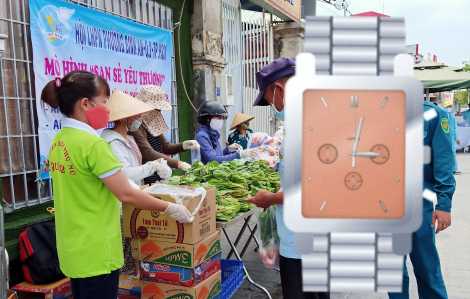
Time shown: **3:02**
